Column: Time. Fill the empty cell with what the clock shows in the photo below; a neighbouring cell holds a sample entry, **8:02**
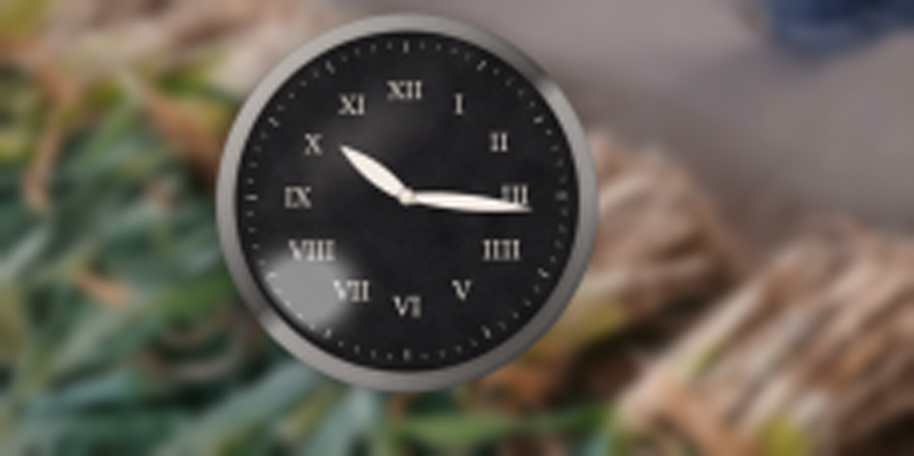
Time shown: **10:16**
